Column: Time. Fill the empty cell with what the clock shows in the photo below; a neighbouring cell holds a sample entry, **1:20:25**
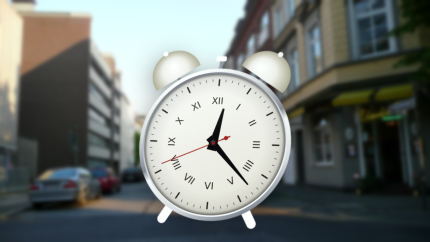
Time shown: **12:22:41**
